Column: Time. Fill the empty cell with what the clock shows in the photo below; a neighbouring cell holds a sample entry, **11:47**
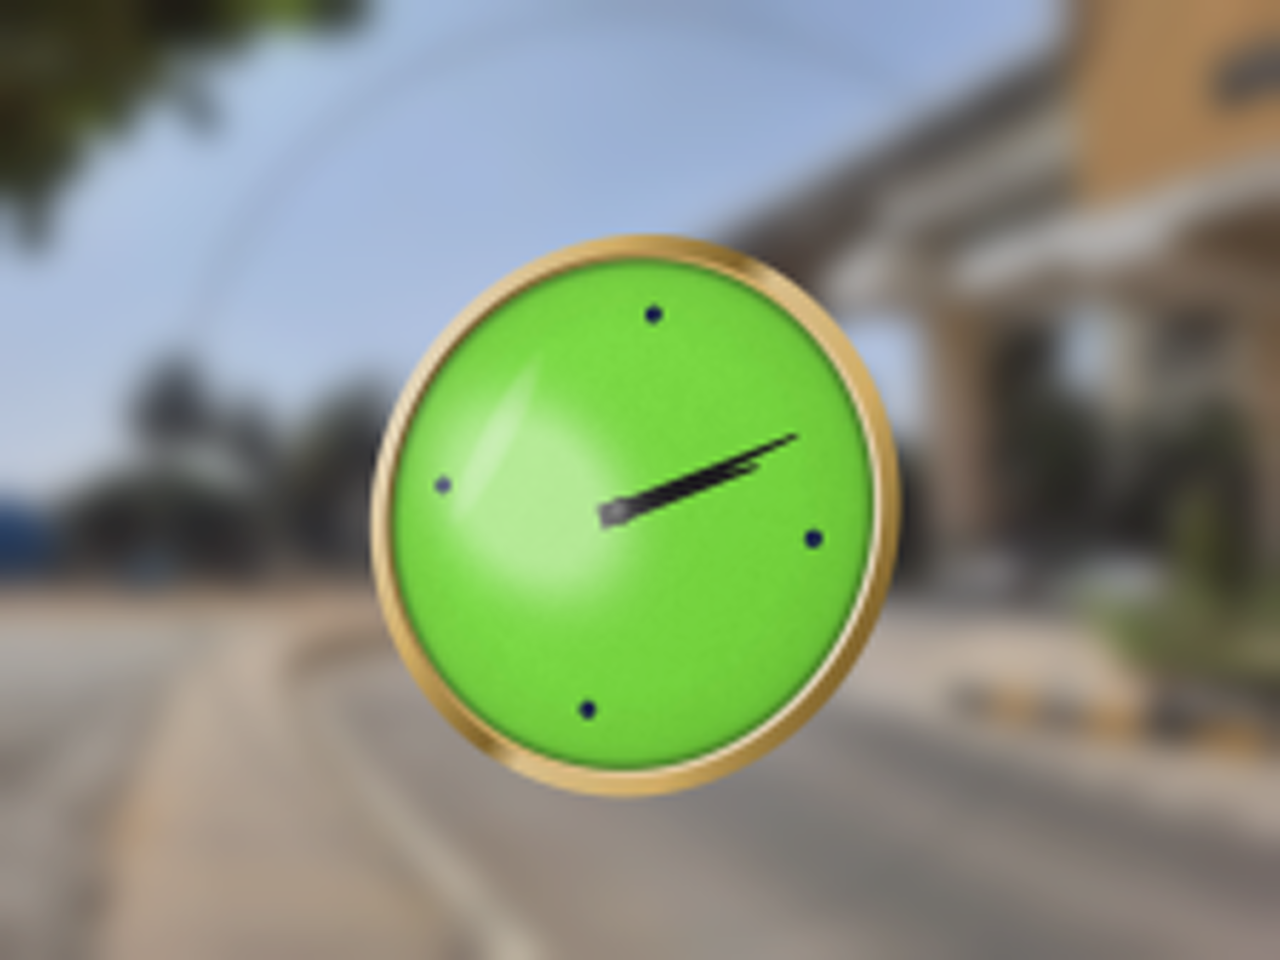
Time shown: **2:10**
